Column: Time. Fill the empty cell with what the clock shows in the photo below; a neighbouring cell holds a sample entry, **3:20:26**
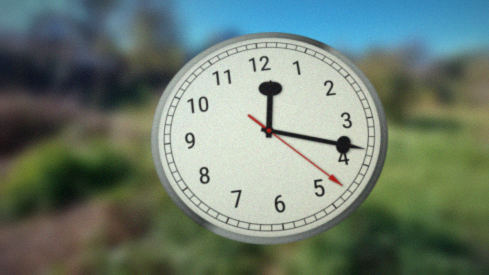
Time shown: **12:18:23**
